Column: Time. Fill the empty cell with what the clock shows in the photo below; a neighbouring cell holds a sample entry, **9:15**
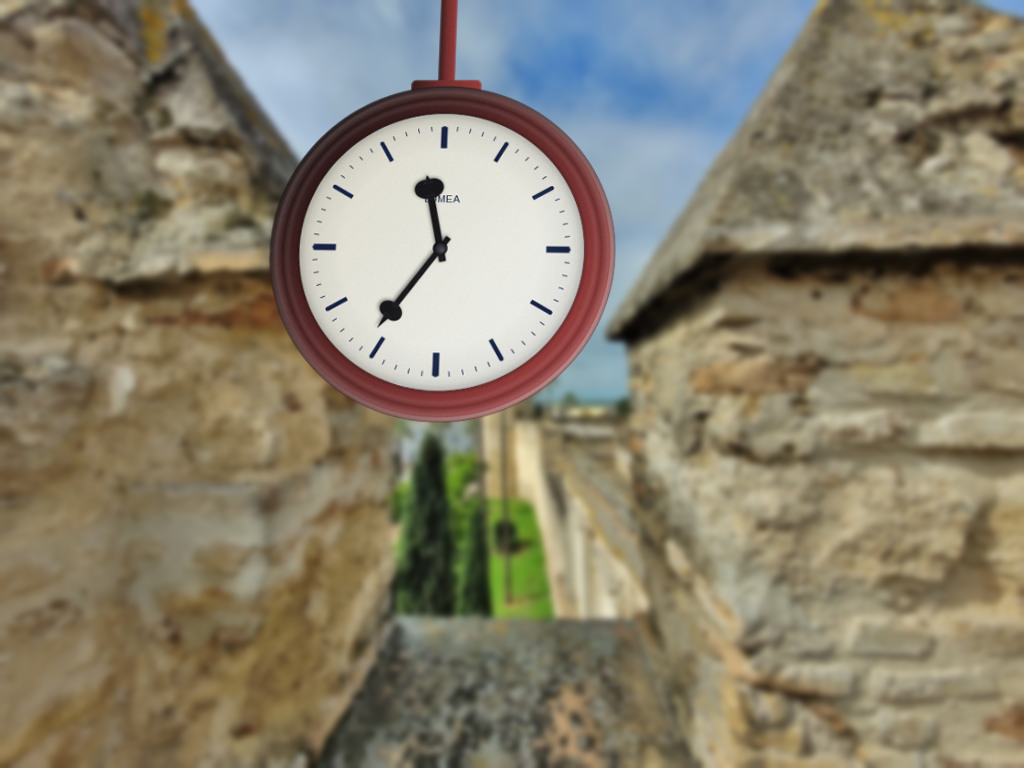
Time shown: **11:36**
